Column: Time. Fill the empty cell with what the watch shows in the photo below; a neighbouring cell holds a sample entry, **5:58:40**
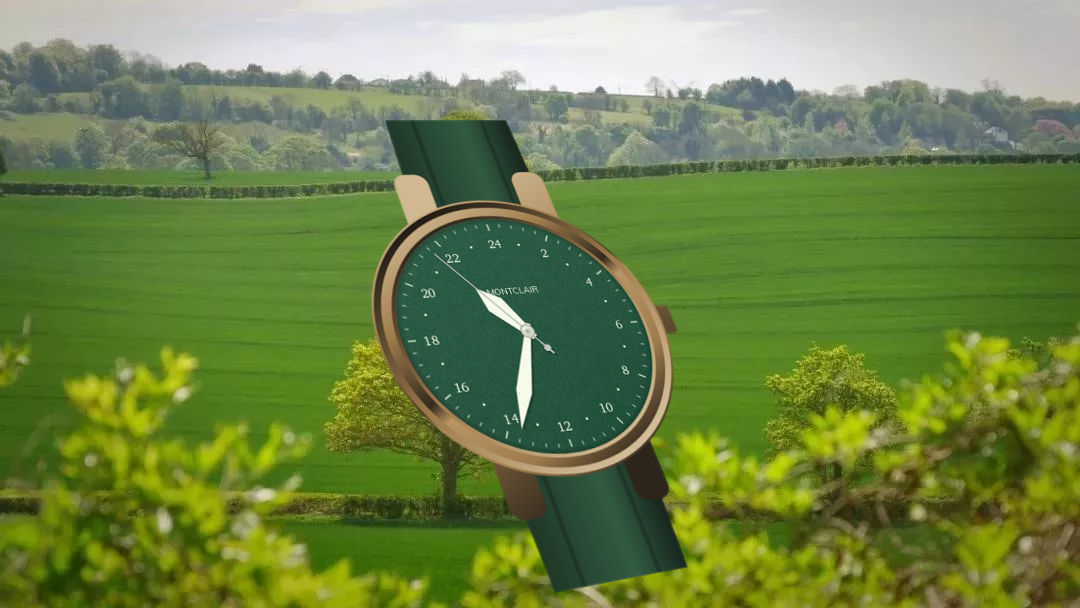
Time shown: **21:33:54**
